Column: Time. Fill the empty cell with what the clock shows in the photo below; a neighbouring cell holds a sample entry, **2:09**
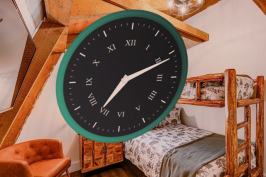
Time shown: **7:11**
